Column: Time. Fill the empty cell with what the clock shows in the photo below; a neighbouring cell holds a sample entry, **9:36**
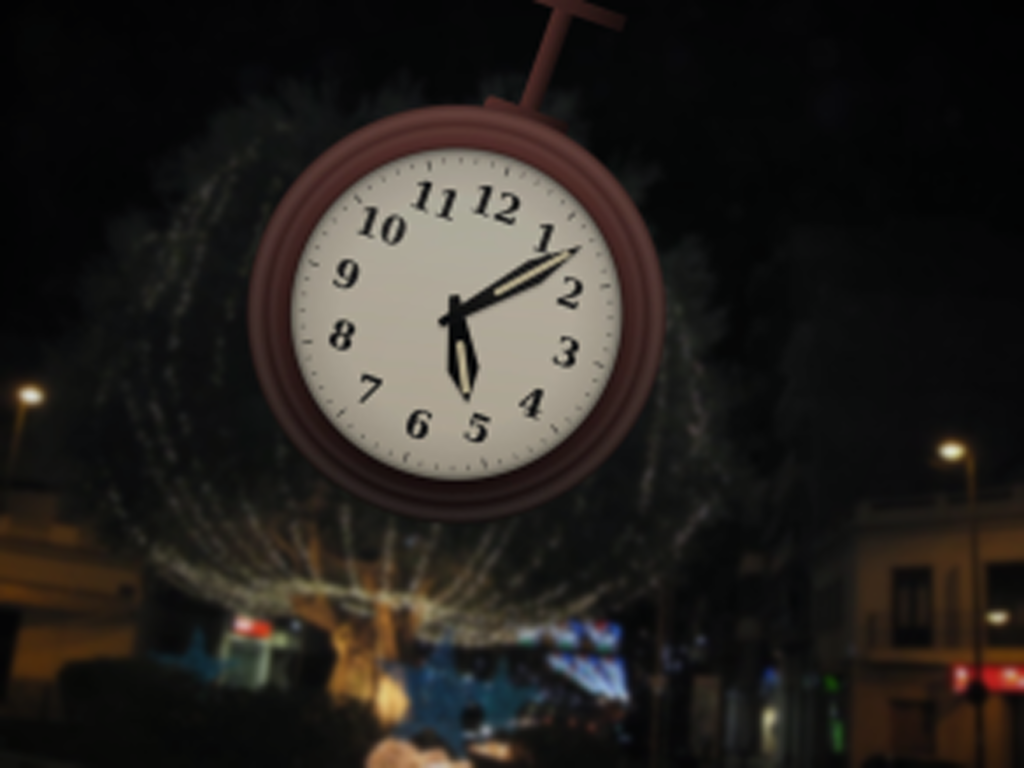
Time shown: **5:07**
